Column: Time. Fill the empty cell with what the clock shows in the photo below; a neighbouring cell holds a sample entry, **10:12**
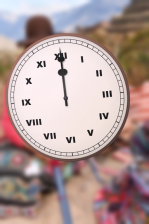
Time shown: **12:00**
